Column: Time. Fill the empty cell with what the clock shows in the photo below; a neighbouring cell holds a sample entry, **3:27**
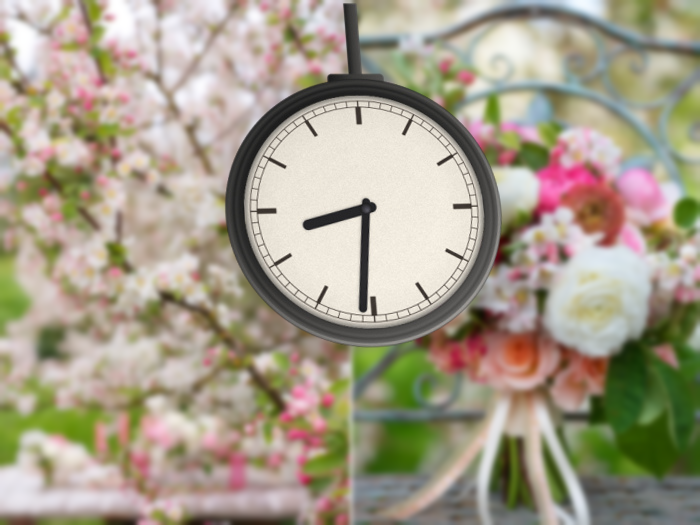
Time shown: **8:31**
